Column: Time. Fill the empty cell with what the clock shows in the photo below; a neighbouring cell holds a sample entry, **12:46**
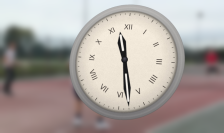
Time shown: **11:28**
